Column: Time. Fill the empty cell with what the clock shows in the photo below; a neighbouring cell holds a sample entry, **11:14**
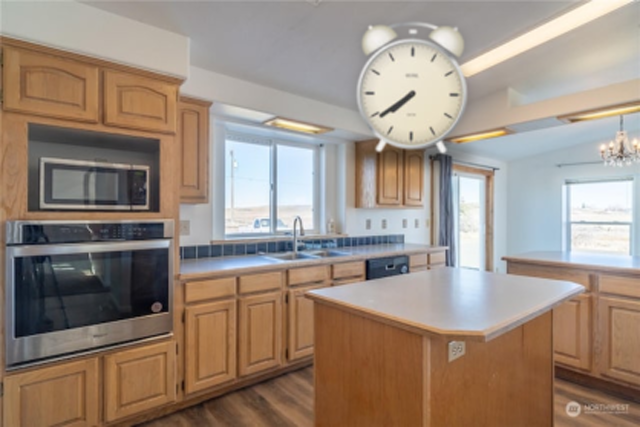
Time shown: **7:39**
